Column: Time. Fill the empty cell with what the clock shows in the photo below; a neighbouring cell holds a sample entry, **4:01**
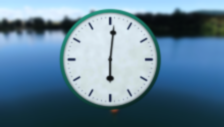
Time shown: **6:01**
